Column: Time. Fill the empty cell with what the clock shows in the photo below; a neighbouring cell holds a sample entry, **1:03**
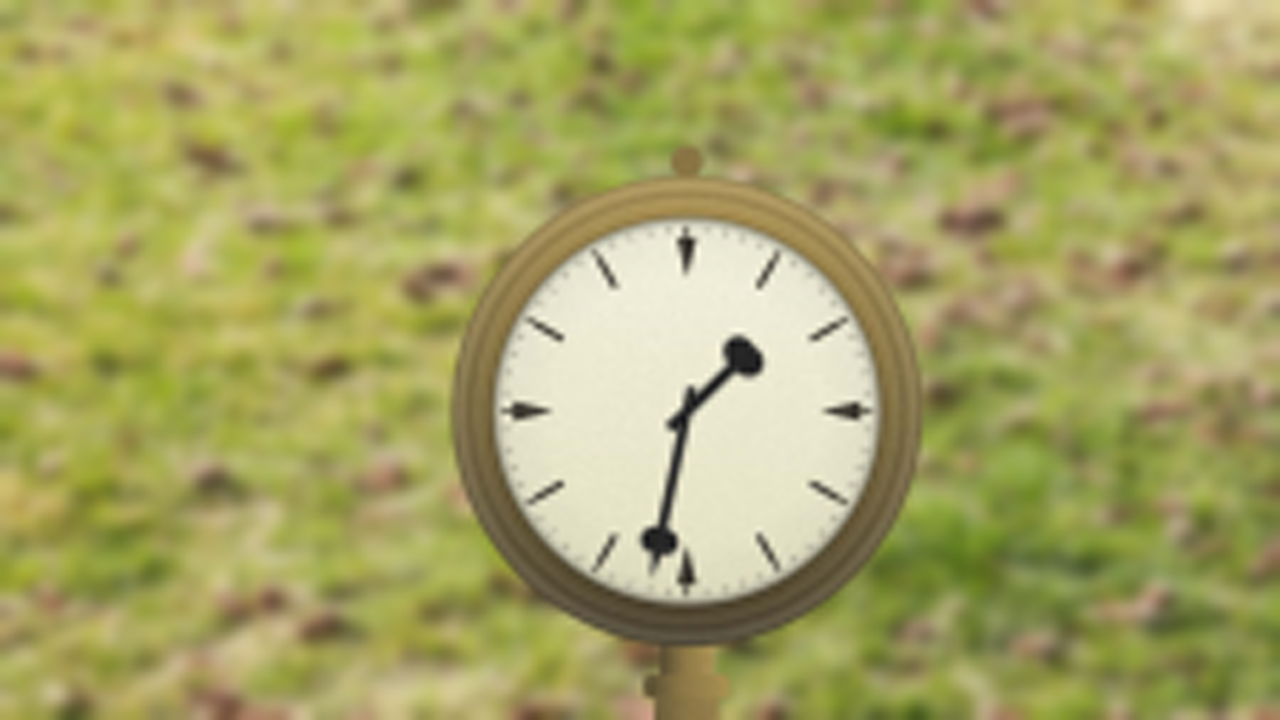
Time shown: **1:32**
